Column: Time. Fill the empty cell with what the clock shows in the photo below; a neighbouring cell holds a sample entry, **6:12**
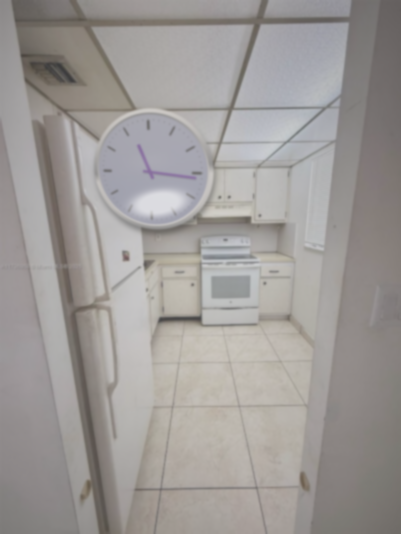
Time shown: **11:16**
